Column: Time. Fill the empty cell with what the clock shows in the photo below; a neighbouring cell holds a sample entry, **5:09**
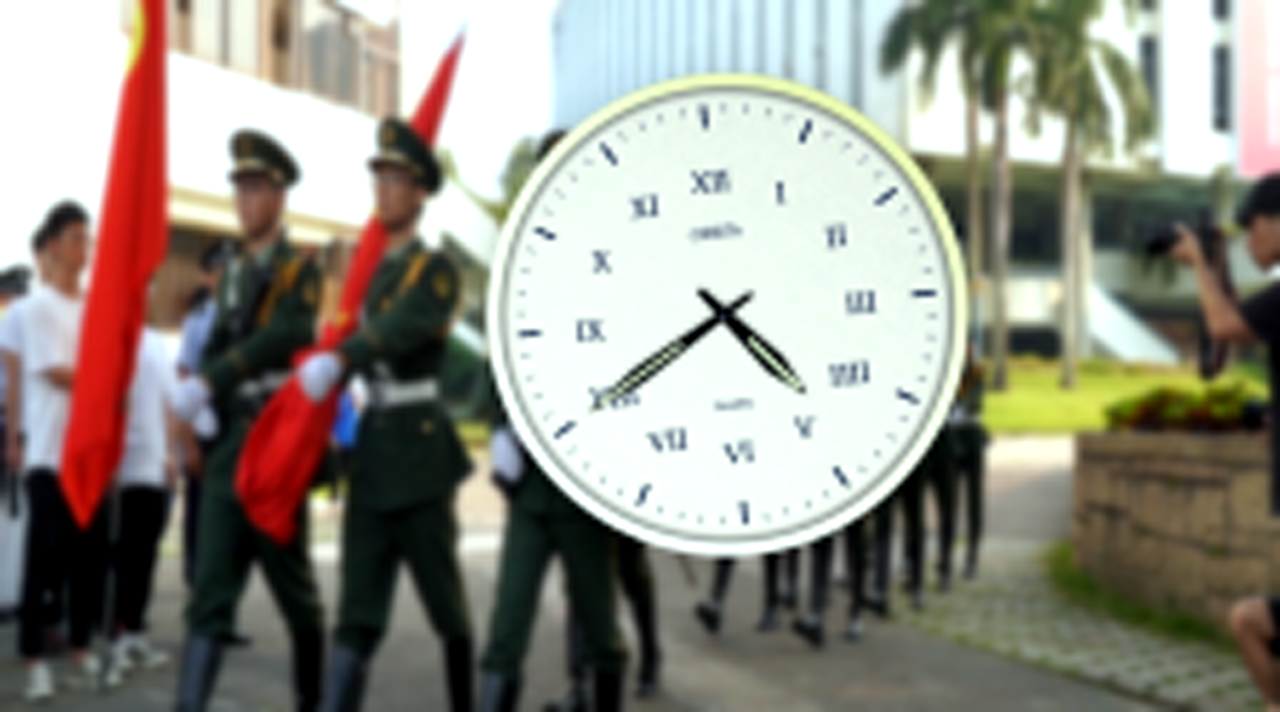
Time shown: **4:40**
